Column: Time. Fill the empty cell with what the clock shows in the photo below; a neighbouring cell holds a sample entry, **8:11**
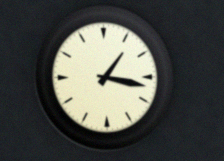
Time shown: **1:17**
